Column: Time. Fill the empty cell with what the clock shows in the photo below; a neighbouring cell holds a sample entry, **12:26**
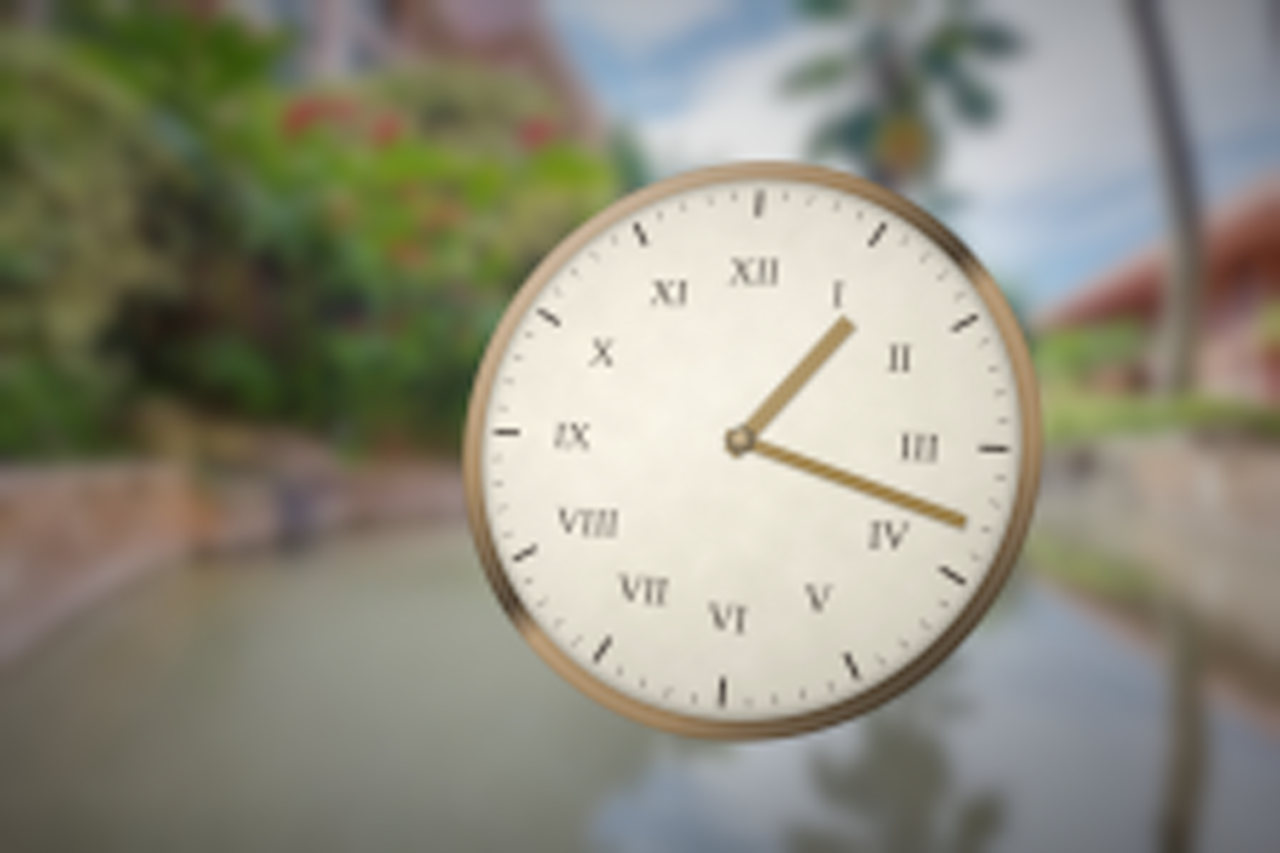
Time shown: **1:18**
